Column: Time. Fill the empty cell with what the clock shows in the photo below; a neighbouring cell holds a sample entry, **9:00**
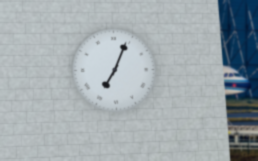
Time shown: **7:04**
